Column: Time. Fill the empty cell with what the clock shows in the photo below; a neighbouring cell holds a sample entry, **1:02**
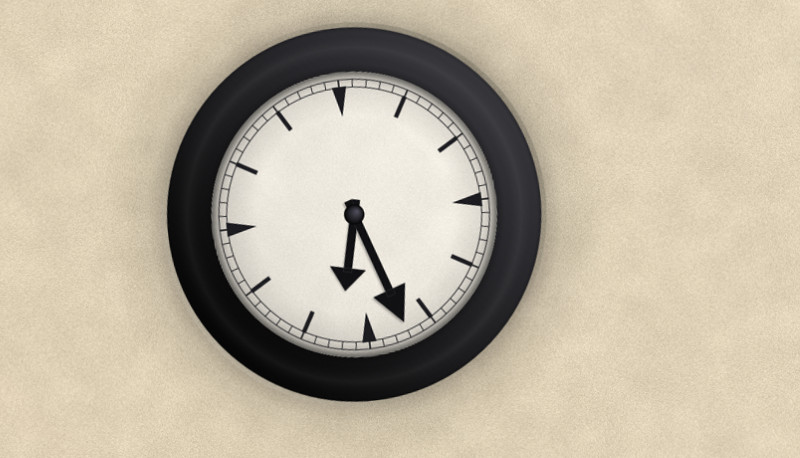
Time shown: **6:27**
